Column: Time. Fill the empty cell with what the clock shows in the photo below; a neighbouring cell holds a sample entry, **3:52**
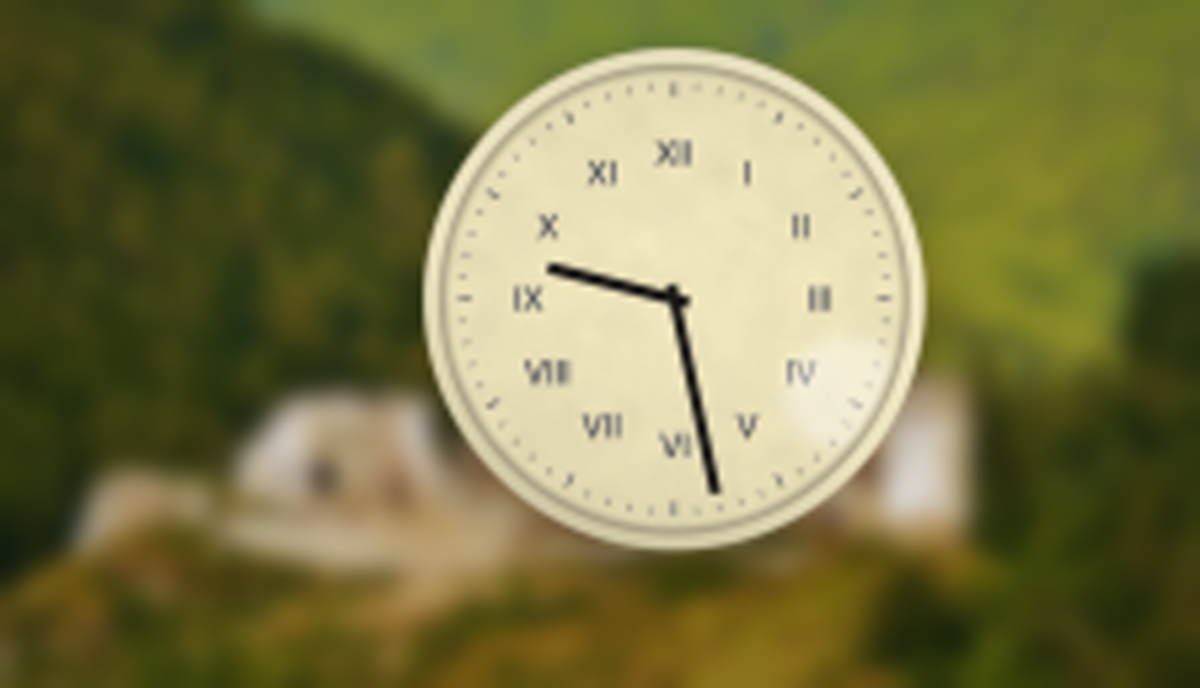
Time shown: **9:28**
